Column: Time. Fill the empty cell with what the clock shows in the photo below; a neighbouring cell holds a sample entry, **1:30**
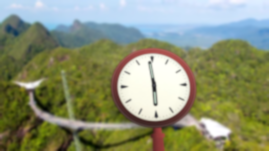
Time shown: **5:59**
